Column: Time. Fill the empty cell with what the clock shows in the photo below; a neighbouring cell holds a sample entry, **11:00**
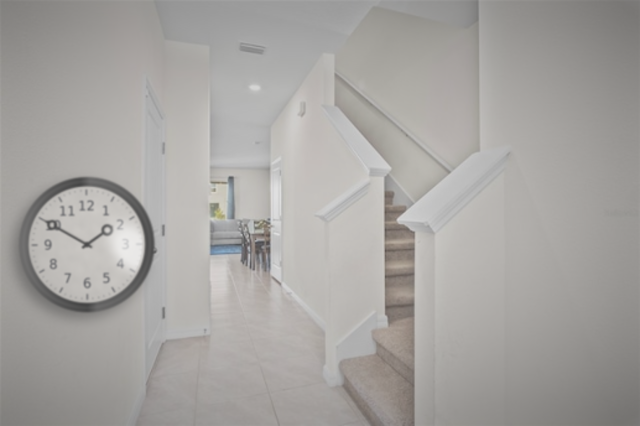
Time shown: **1:50**
